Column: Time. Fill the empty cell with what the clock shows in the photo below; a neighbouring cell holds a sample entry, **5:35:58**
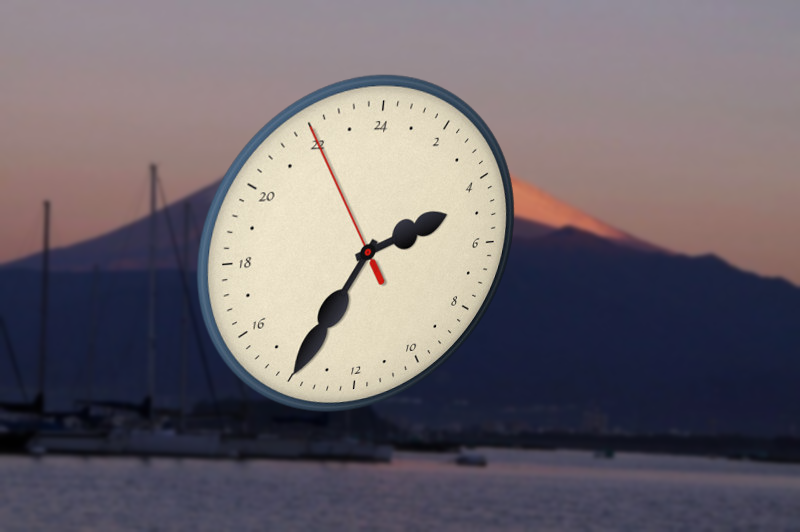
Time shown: **4:34:55**
